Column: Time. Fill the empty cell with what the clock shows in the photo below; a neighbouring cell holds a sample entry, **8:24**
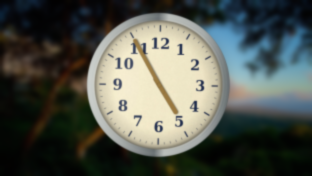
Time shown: **4:55**
